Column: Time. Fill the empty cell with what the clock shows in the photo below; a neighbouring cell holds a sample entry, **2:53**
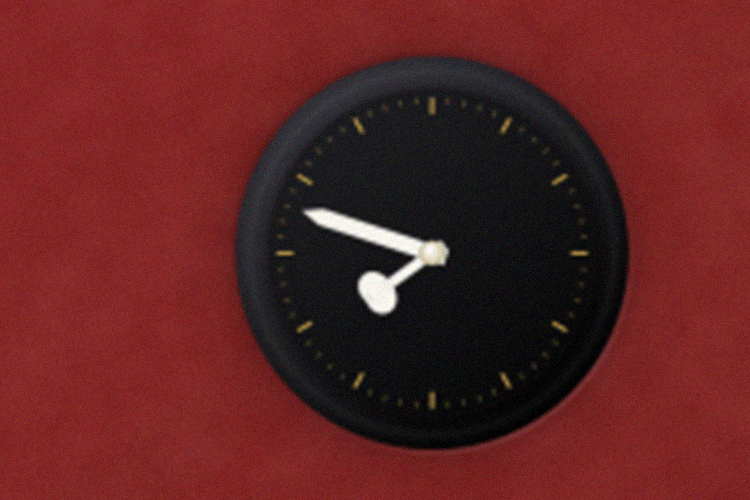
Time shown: **7:48**
